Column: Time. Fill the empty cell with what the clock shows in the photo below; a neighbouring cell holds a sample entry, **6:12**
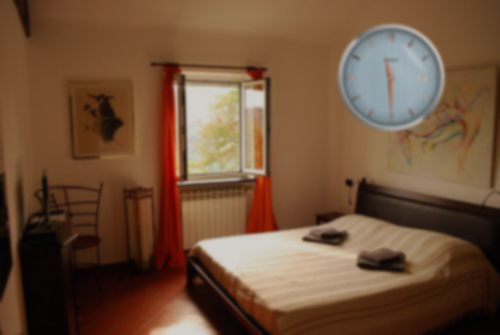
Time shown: **11:30**
